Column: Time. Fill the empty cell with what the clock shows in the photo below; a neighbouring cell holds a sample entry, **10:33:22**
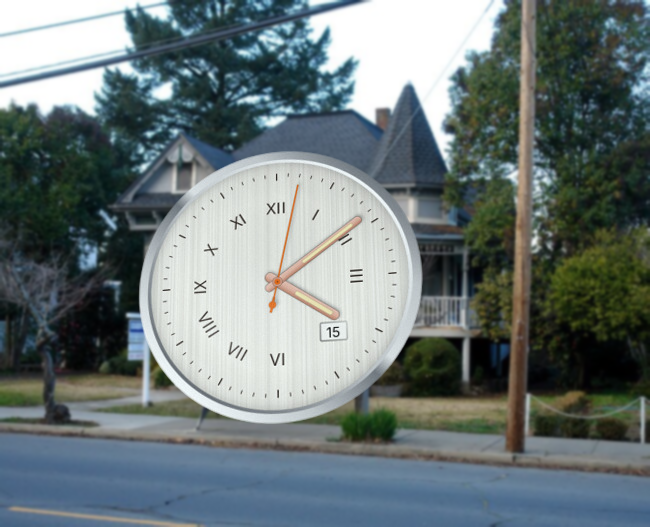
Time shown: **4:09:02**
